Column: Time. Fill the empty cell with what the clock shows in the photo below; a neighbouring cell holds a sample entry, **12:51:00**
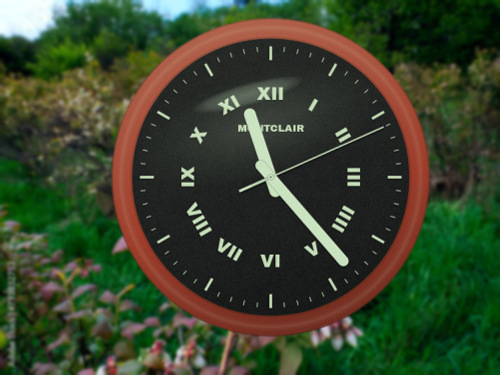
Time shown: **11:23:11**
